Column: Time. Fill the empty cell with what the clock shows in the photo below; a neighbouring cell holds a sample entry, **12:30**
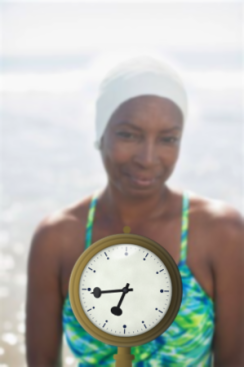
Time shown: **6:44**
